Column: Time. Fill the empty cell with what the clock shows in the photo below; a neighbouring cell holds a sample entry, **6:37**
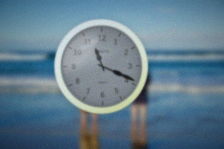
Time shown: **11:19**
